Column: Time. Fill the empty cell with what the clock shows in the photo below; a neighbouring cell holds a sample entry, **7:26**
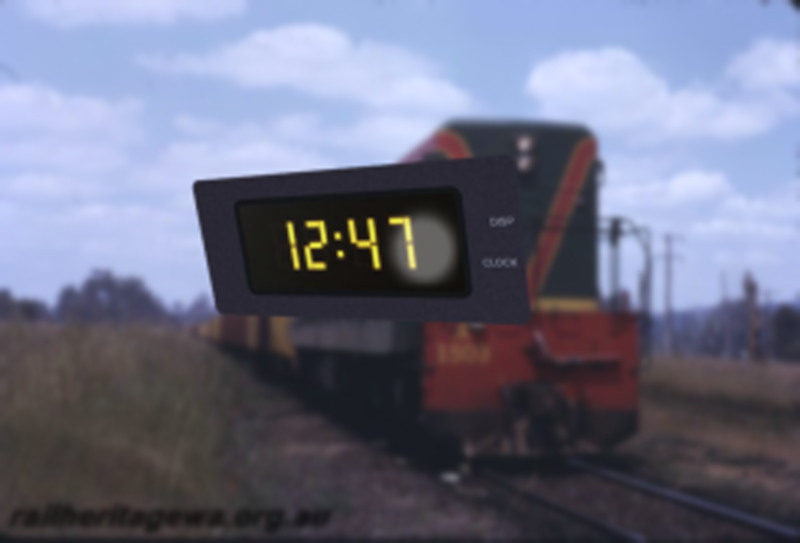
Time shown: **12:47**
